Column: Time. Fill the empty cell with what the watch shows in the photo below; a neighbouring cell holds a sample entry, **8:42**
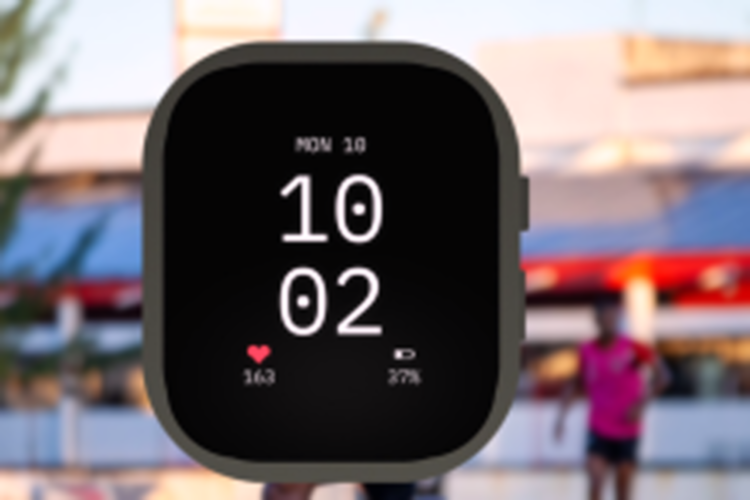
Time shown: **10:02**
